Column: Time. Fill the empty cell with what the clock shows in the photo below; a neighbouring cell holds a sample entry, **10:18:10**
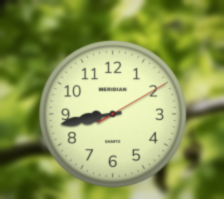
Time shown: **8:43:10**
